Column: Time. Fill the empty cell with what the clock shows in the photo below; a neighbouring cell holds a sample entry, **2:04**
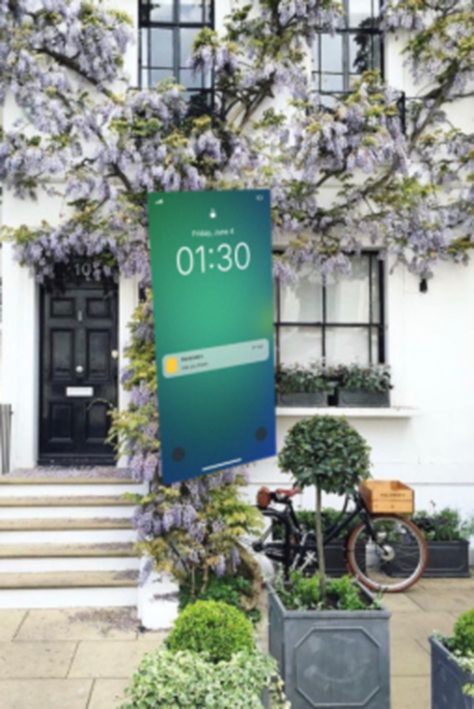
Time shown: **1:30**
